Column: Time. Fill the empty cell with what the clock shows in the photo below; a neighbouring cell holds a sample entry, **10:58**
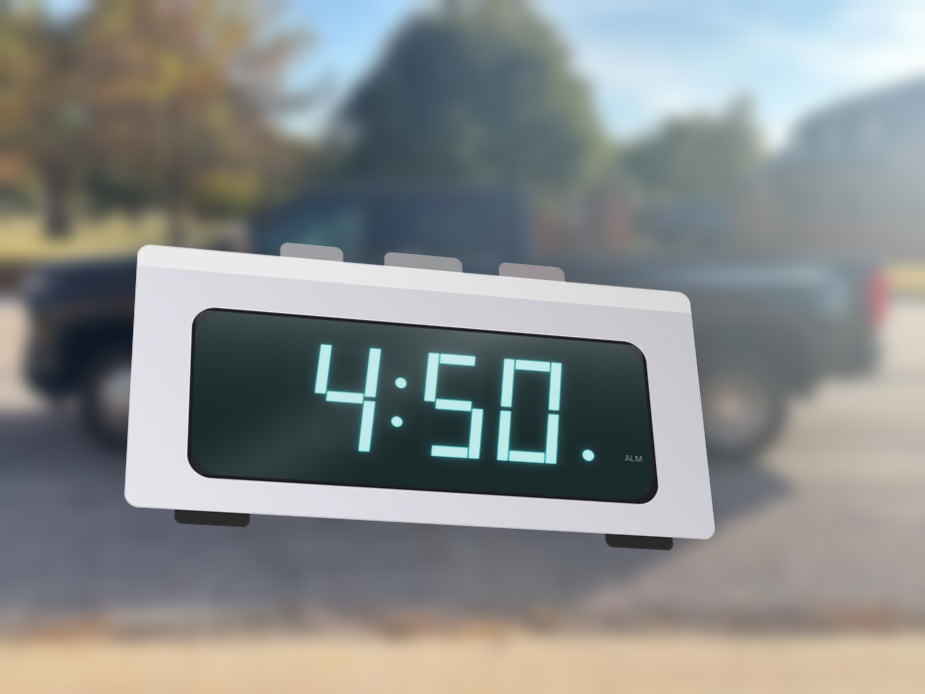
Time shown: **4:50**
